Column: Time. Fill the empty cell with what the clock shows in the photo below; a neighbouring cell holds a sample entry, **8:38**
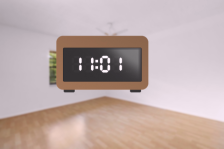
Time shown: **11:01**
